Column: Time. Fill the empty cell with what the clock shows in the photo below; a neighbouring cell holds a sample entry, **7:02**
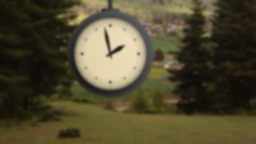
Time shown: **1:58**
